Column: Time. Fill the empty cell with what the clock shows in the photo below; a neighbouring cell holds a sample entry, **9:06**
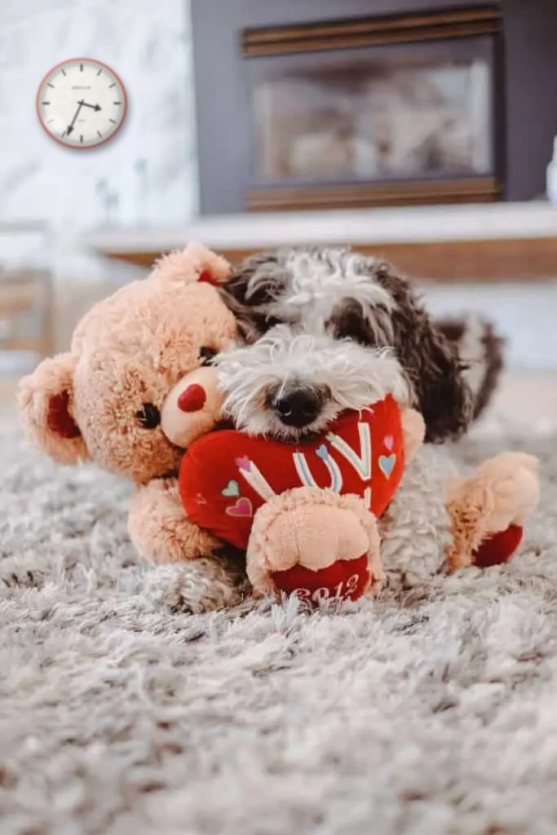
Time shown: **3:34**
